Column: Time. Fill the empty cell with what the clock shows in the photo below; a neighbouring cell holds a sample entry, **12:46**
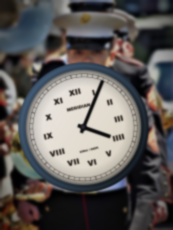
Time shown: **4:06**
